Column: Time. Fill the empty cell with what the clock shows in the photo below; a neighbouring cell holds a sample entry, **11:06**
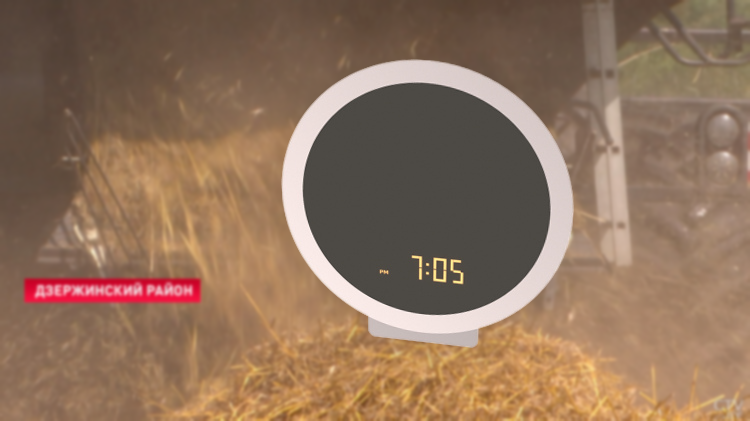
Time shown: **7:05**
